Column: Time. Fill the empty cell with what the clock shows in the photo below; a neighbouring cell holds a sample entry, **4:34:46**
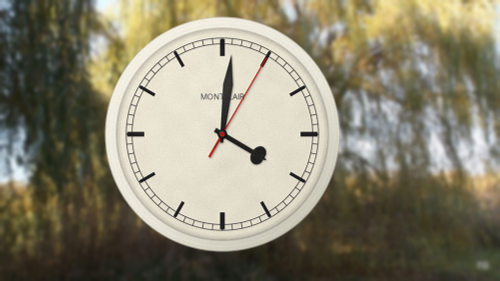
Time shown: **4:01:05**
